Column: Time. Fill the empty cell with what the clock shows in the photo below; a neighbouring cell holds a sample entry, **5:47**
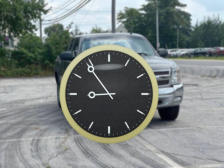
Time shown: **8:54**
